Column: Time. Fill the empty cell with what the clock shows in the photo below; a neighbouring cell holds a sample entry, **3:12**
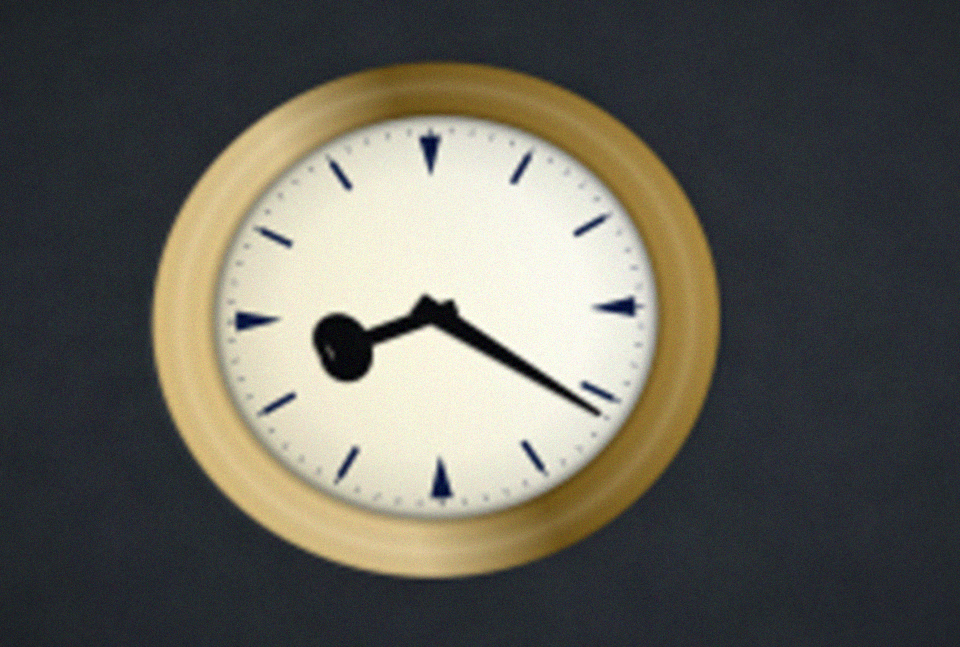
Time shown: **8:21**
